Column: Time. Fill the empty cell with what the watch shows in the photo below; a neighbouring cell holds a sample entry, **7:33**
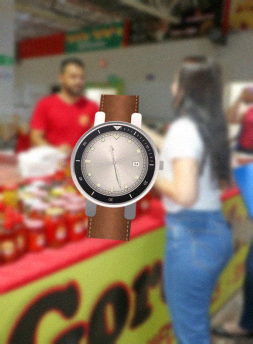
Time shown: **11:27**
